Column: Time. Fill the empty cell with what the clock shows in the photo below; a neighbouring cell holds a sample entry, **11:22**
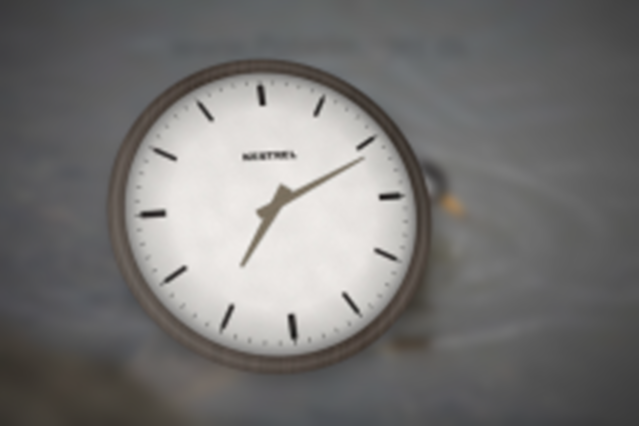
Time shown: **7:11**
